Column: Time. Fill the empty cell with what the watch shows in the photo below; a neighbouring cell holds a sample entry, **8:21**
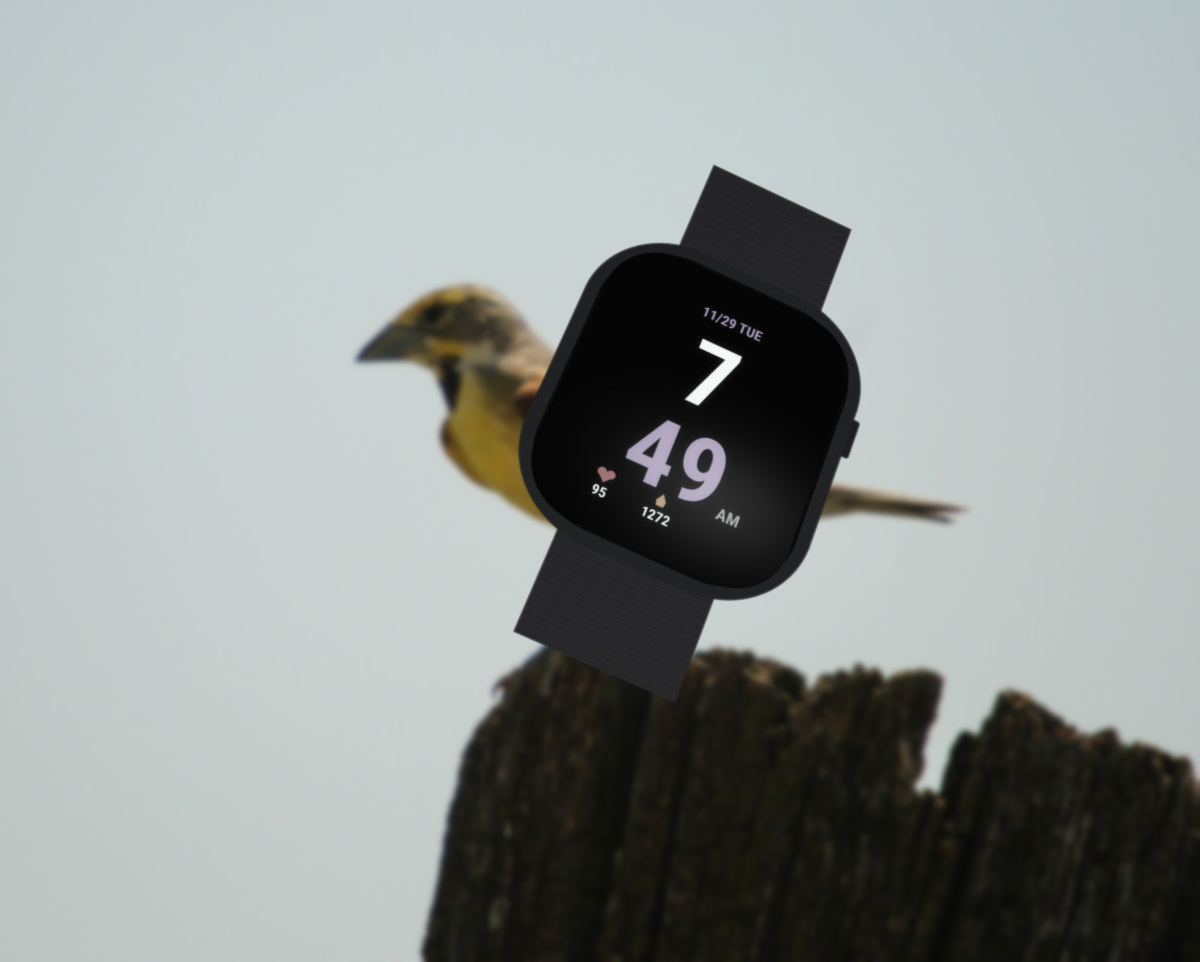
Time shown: **7:49**
